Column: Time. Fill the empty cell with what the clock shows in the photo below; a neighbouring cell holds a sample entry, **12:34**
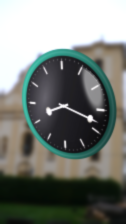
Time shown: **8:18**
